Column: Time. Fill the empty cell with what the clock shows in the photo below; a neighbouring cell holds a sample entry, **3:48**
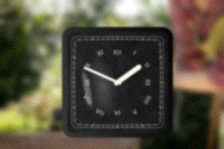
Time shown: **1:49**
